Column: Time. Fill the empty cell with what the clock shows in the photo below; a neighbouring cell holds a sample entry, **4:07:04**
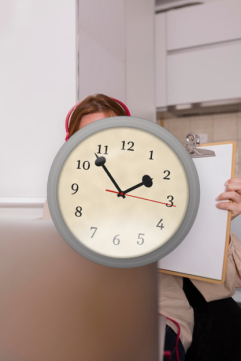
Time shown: **1:53:16**
